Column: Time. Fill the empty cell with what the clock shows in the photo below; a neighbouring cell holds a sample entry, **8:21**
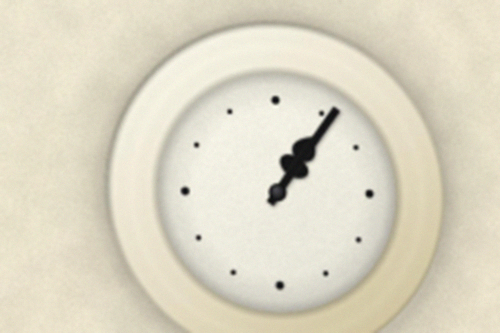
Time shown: **1:06**
